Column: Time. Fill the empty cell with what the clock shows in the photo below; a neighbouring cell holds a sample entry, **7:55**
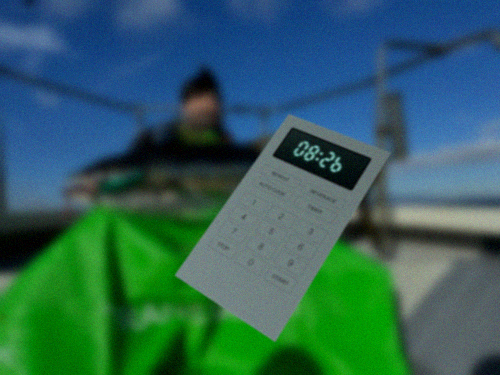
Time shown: **8:26**
